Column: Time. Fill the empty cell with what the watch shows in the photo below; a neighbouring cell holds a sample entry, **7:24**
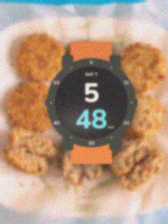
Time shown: **5:48**
